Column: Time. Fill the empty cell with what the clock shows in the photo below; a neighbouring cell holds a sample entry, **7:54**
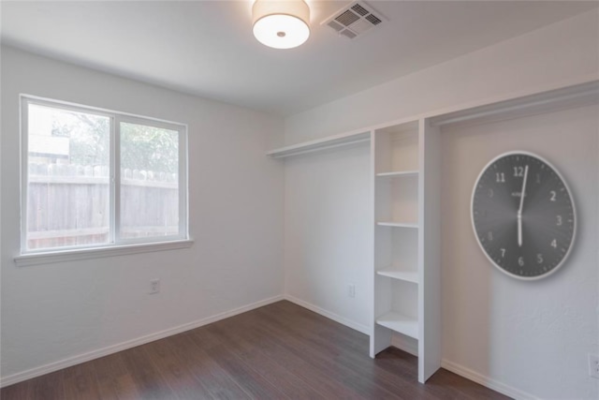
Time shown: **6:02**
